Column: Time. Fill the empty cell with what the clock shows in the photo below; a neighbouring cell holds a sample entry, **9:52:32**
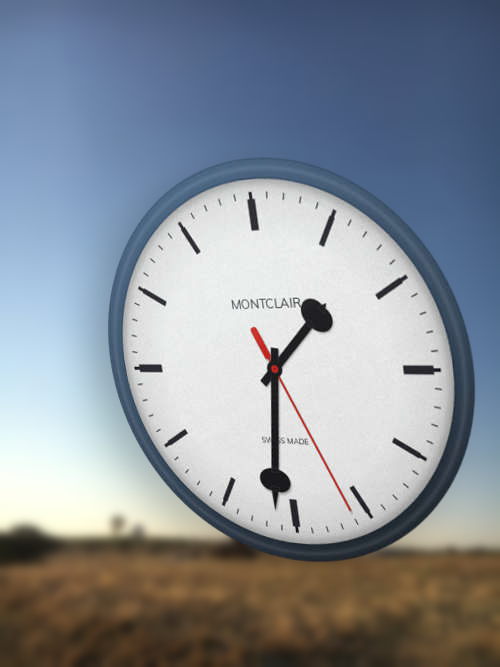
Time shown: **1:31:26**
